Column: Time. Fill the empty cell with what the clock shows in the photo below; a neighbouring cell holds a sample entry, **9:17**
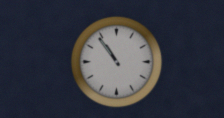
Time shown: **10:54**
